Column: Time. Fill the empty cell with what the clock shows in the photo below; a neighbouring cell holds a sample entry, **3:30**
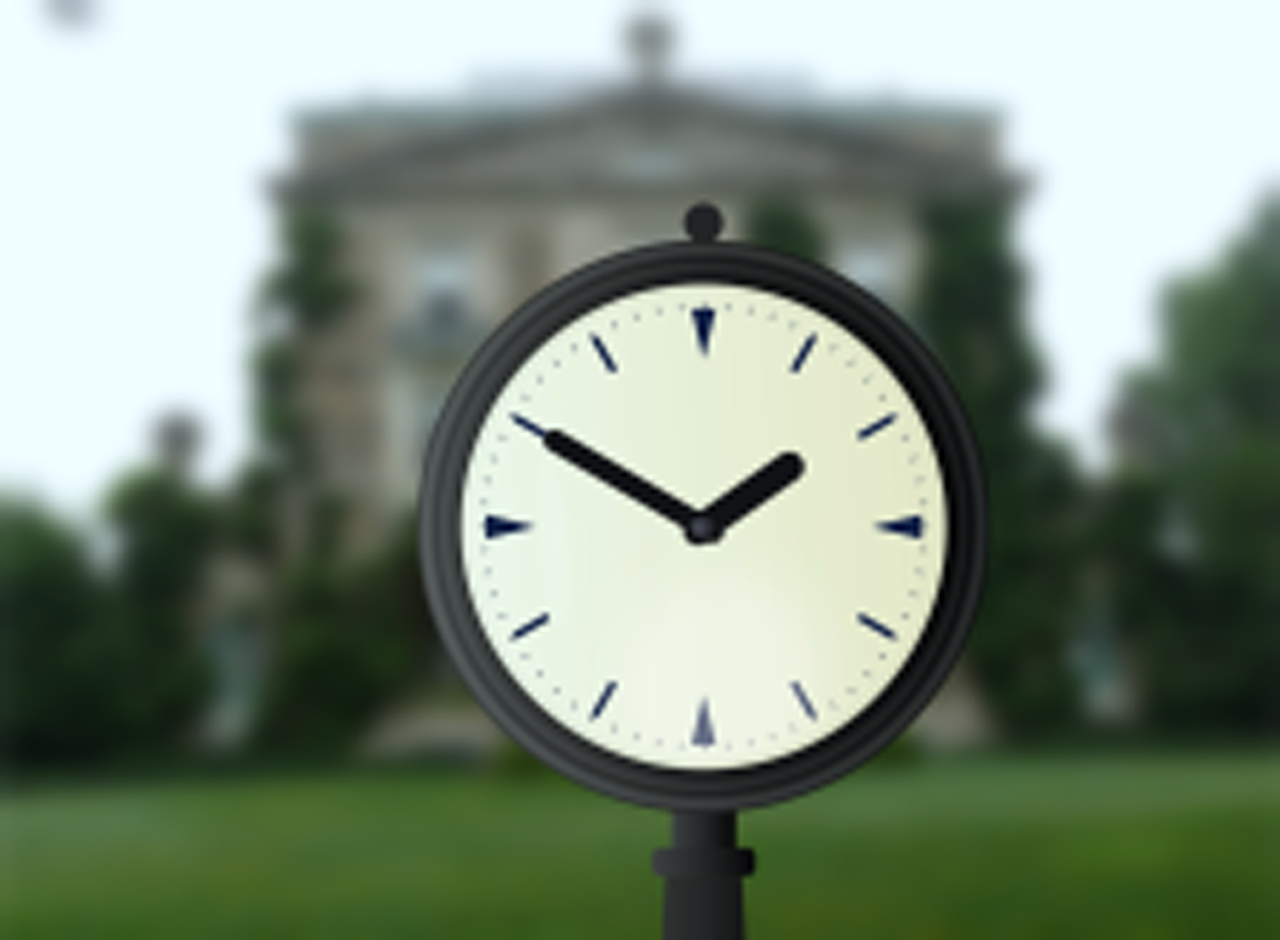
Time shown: **1:50**
